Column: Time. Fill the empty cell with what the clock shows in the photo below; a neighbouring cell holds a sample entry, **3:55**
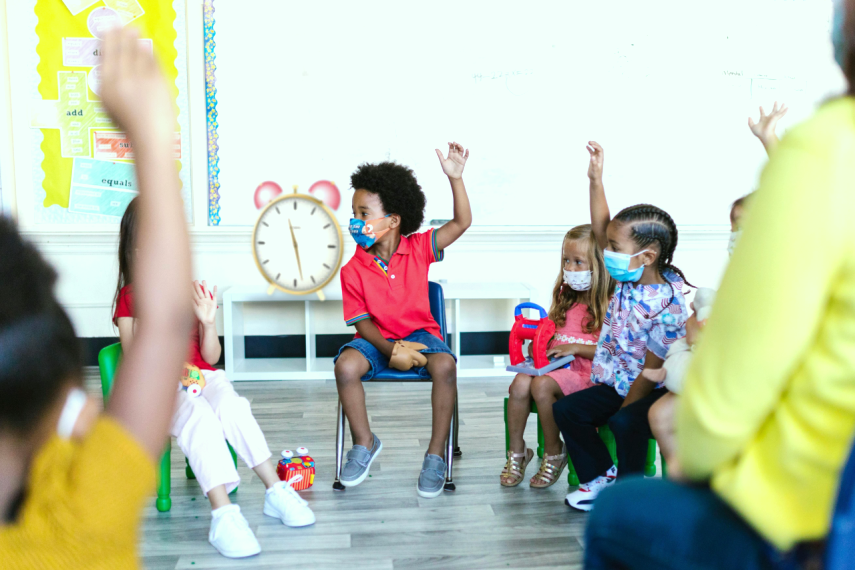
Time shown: **11:28**
